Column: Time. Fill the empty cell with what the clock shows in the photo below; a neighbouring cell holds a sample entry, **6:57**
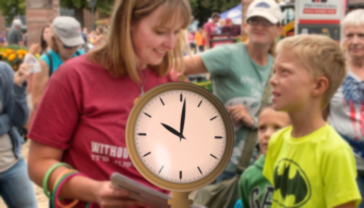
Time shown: **10:01**
